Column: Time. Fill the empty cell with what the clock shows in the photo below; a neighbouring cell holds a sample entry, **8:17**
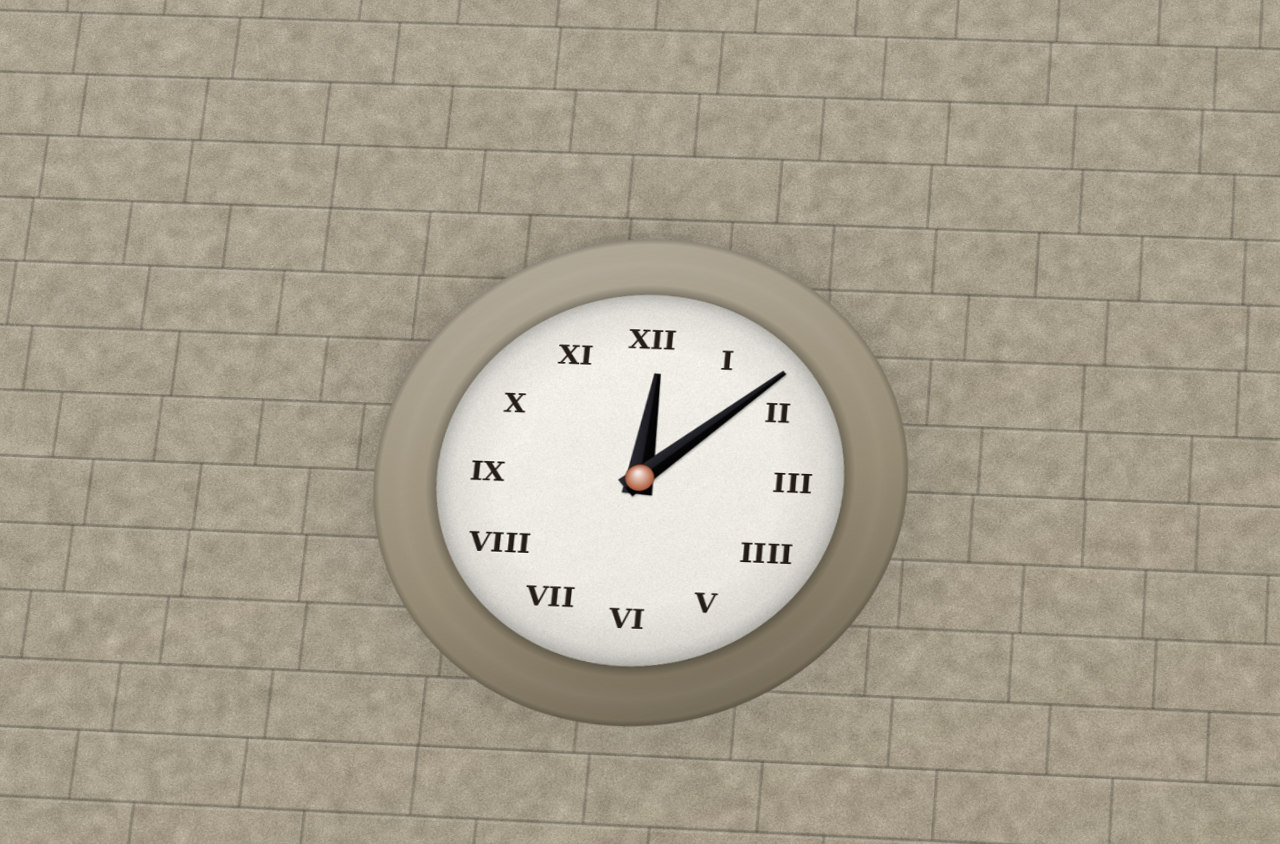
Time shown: **12:08**
